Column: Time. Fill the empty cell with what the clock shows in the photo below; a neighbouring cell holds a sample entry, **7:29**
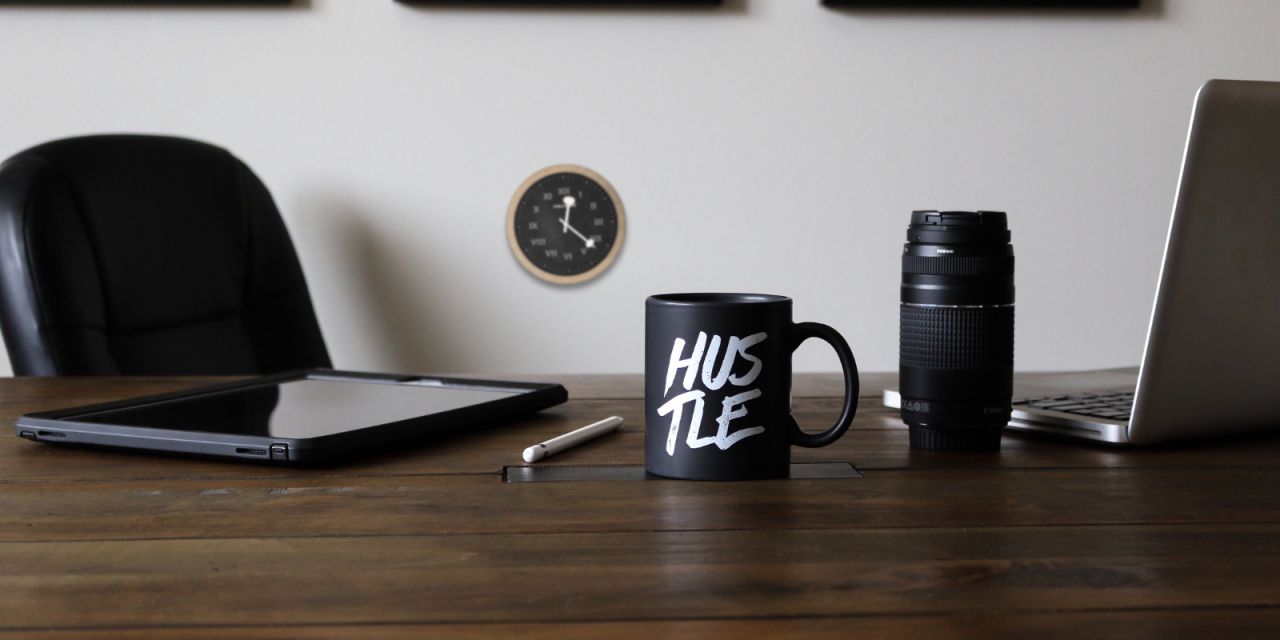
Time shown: **12:22**
